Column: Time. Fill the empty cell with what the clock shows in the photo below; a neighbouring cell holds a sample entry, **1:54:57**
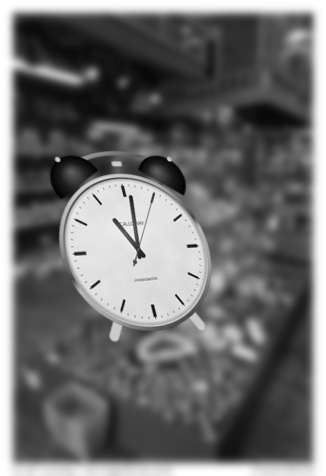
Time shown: **11:01:05**
